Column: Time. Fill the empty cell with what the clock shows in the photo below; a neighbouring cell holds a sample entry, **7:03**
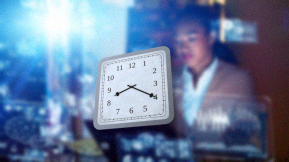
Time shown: **8:20**
